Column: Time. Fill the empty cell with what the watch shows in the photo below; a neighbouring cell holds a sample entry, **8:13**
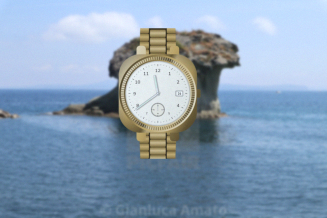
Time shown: **11:39**
